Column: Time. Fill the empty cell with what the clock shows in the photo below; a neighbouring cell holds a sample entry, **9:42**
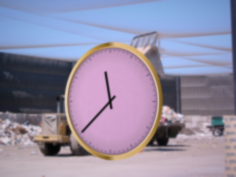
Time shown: **11:38**
